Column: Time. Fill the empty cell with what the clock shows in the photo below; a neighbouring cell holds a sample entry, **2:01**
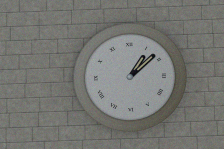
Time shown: **1:08**
